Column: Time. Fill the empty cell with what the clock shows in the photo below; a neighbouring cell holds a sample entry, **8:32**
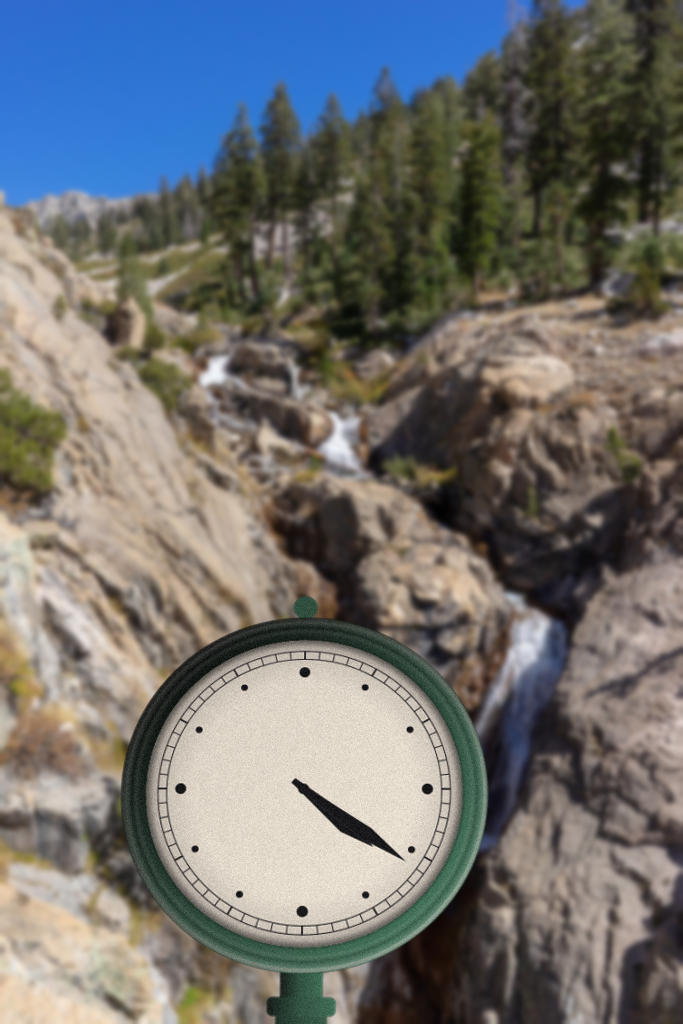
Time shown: **4:21**
